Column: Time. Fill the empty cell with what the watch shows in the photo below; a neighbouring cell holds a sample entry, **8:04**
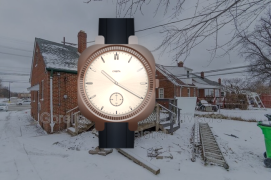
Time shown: **10:20**
